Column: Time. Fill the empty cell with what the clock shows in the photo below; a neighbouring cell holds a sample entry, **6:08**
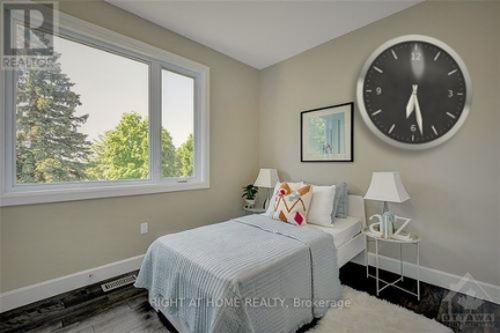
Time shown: **6:28**
